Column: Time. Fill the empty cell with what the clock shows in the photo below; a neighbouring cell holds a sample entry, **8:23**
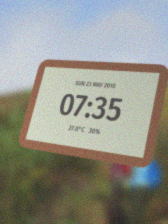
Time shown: **7:35**
